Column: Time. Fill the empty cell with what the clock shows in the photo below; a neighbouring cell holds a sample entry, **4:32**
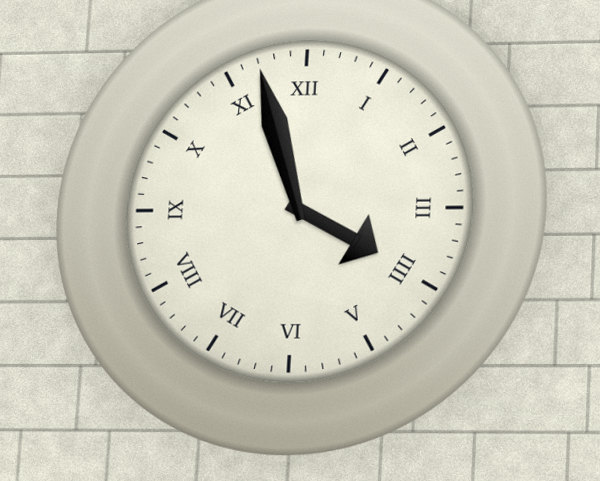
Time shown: **3:57**
